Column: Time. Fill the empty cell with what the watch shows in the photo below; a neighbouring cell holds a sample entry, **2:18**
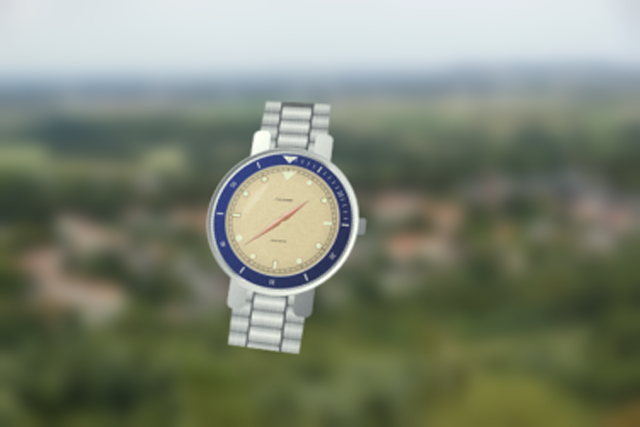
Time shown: **1:38**
